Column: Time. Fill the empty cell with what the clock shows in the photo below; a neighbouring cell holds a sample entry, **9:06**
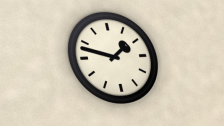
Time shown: **1:48**
